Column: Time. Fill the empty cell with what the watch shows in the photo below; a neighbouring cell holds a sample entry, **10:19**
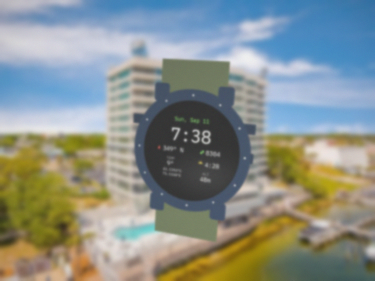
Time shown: **7:38**
